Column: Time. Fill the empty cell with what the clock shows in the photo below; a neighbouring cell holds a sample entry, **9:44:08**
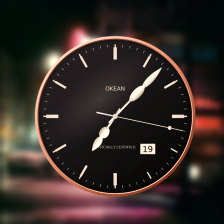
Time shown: **7:07:17**
